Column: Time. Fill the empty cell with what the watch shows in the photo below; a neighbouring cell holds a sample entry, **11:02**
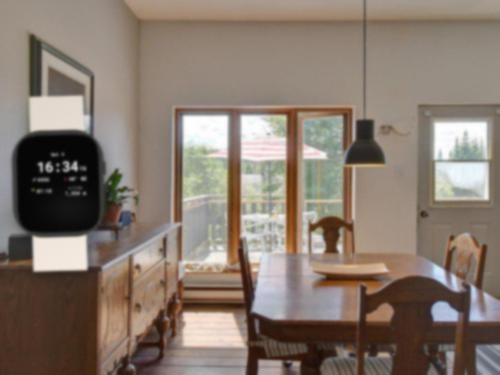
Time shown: **16:34**
